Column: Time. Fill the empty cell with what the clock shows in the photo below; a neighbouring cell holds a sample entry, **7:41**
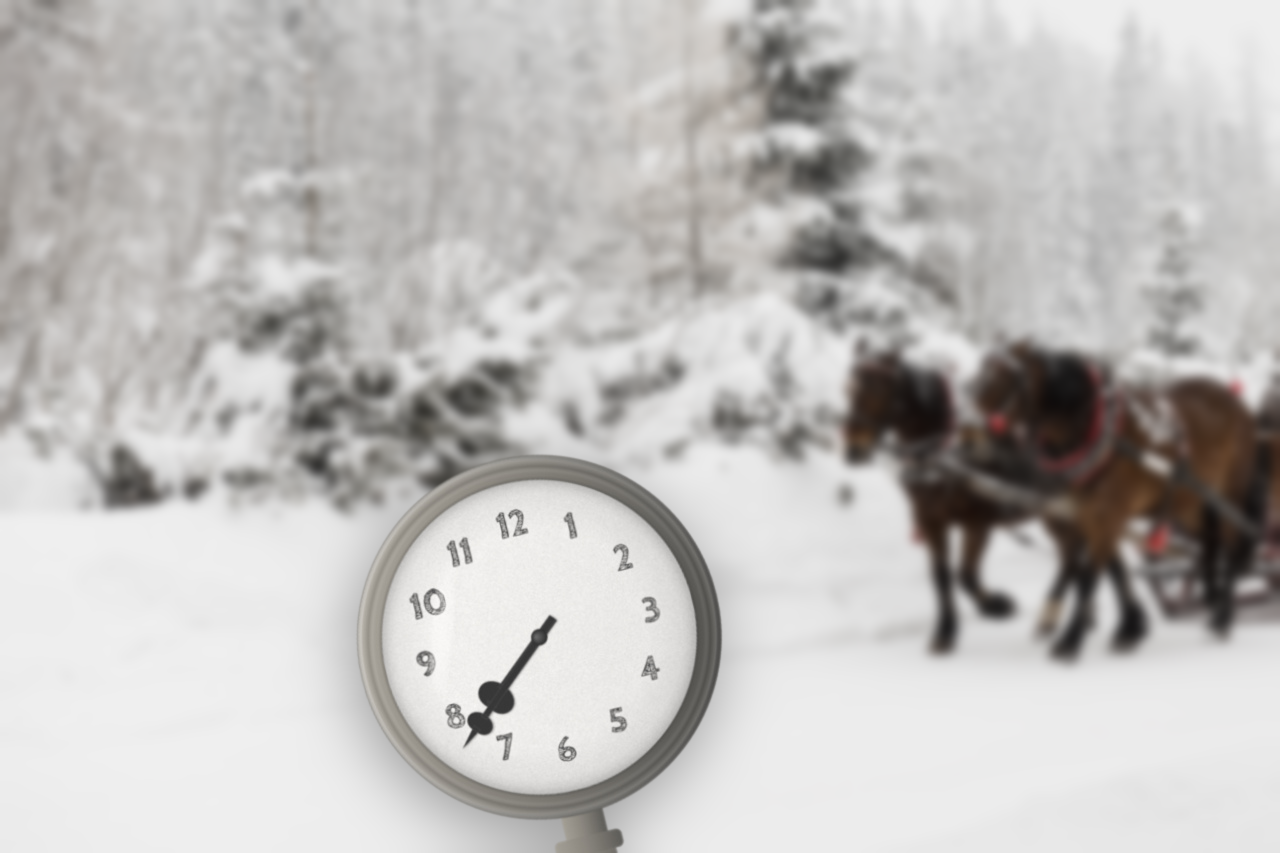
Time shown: **7:38**
